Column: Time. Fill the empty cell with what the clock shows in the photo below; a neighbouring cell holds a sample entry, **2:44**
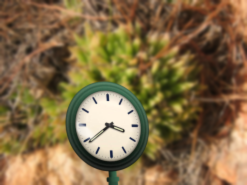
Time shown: **3:39**
